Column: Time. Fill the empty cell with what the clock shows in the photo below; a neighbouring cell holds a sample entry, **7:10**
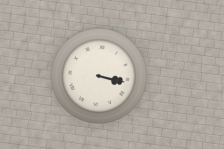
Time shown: **3:16**
